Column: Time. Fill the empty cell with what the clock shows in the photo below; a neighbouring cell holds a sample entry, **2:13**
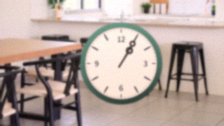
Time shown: **1:05**
